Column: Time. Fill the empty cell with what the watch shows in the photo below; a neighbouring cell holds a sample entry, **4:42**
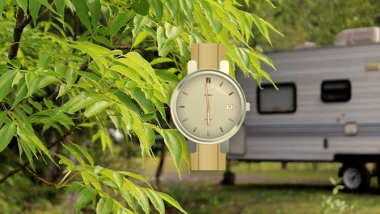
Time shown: **5:59**
